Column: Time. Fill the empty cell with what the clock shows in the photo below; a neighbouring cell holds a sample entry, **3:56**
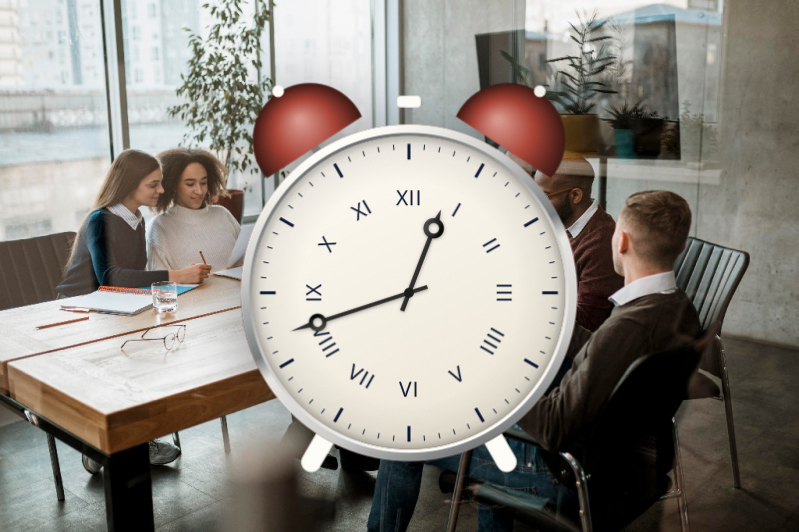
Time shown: **12:42**
